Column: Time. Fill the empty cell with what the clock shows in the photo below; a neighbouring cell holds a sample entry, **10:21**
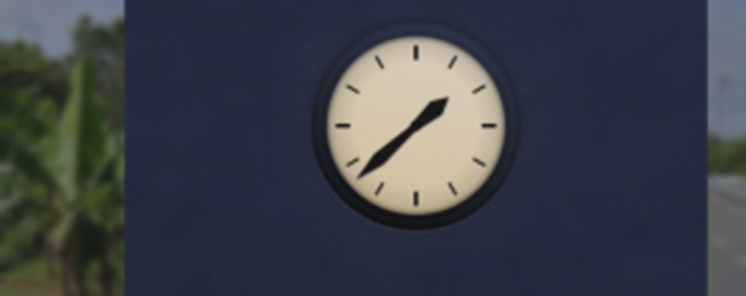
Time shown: **1:38**
